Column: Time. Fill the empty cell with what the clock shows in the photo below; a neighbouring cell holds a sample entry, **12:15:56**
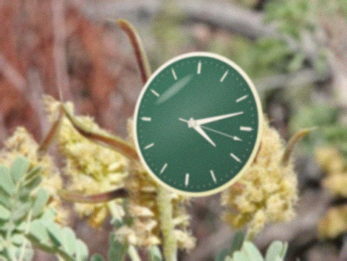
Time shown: **4:12:17**
